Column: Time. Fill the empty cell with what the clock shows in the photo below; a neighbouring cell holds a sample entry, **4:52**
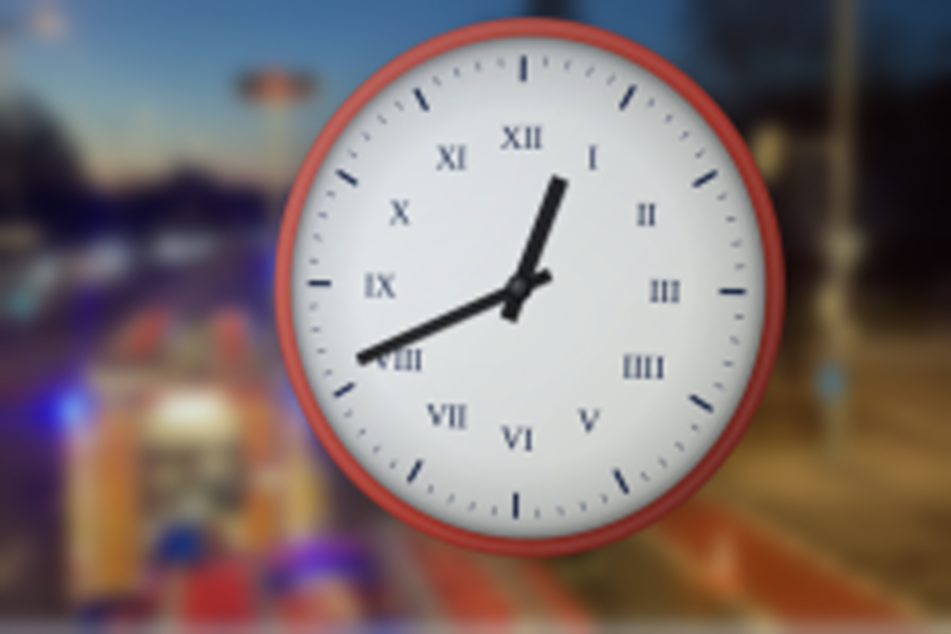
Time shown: **12:41**
